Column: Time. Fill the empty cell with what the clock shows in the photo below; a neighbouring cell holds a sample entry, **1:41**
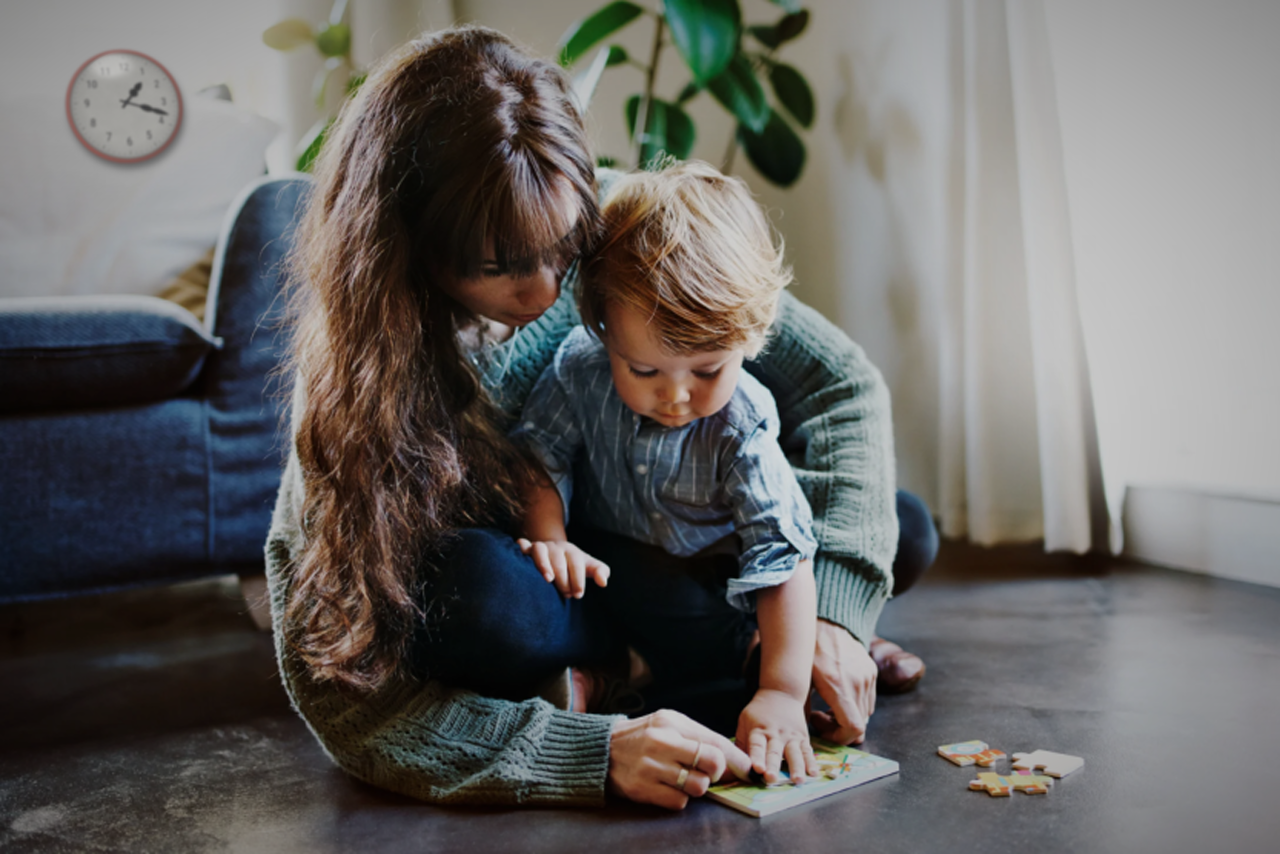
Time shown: **1:18**
